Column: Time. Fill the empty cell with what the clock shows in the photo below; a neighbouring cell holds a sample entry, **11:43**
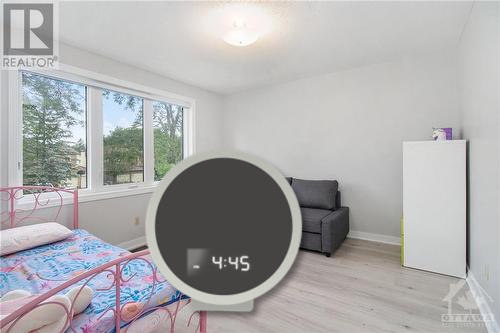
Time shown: **4:45**
